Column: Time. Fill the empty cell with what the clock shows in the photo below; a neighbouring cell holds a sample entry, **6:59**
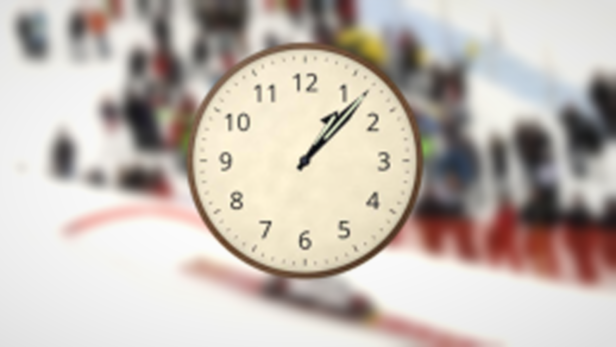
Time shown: **1:07**
